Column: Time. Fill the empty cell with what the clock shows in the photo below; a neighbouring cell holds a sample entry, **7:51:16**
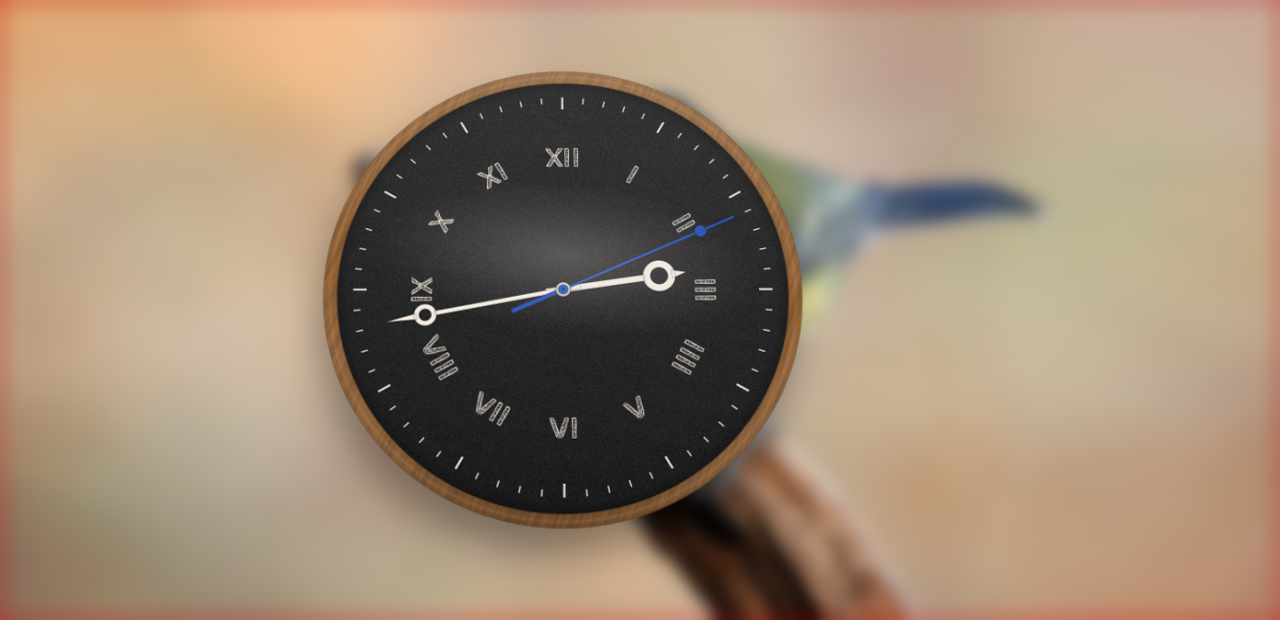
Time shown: **2:43:11**
